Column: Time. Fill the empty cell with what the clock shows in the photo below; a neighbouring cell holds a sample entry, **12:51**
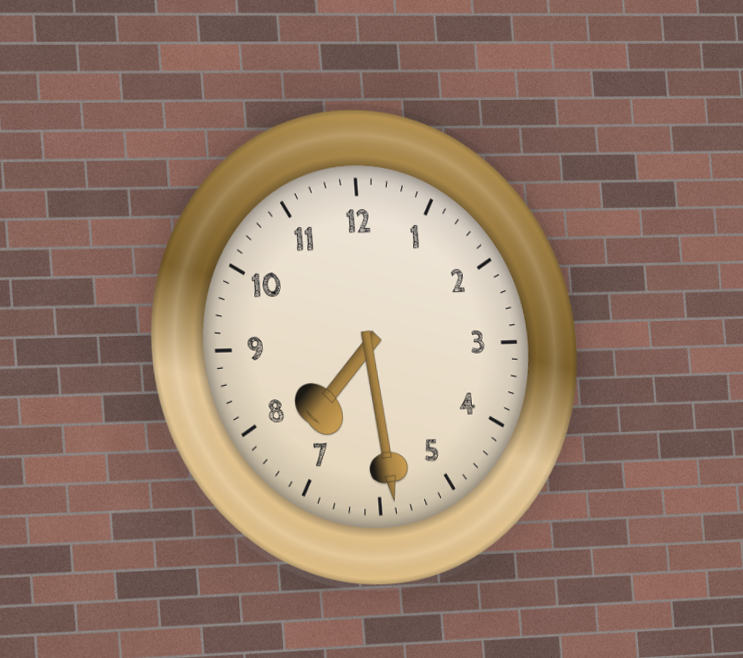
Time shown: **7:29**
